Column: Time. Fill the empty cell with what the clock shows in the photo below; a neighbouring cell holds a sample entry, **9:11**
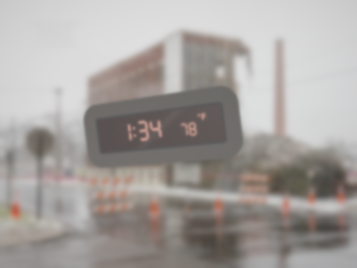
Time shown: **1:34**
